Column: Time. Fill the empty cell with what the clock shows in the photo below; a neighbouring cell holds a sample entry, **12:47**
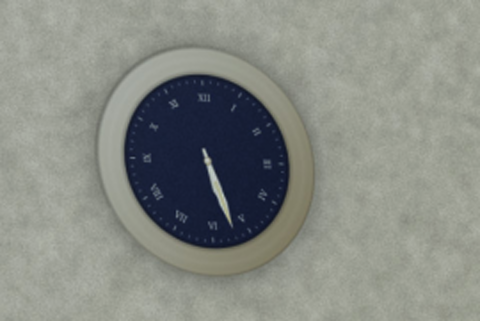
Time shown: **5:27**
